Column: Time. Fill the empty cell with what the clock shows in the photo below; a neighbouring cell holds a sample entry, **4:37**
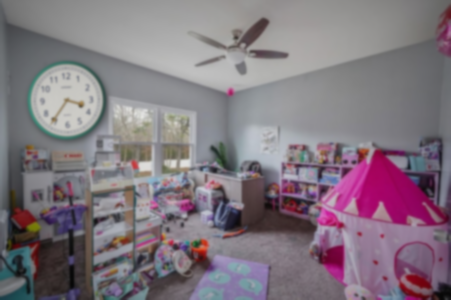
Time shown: **3:36**
